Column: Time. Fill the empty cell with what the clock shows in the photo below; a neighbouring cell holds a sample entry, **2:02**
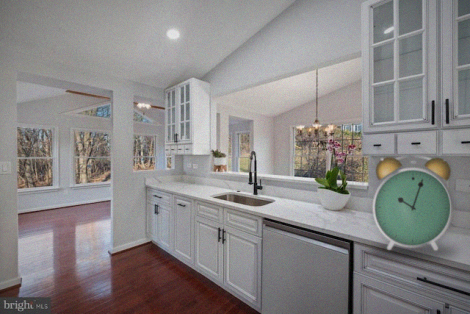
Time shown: **10:03**
